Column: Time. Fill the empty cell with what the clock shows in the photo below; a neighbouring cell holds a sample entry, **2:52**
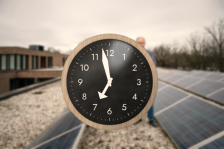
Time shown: **6:58**
